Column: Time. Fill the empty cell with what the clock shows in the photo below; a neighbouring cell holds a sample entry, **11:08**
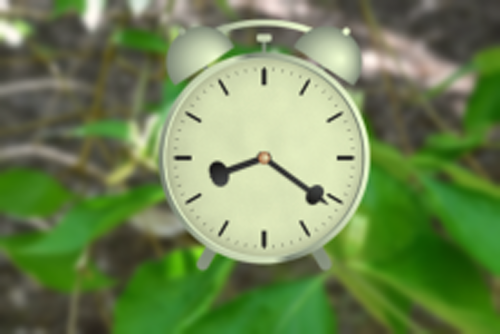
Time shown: **8:21**
